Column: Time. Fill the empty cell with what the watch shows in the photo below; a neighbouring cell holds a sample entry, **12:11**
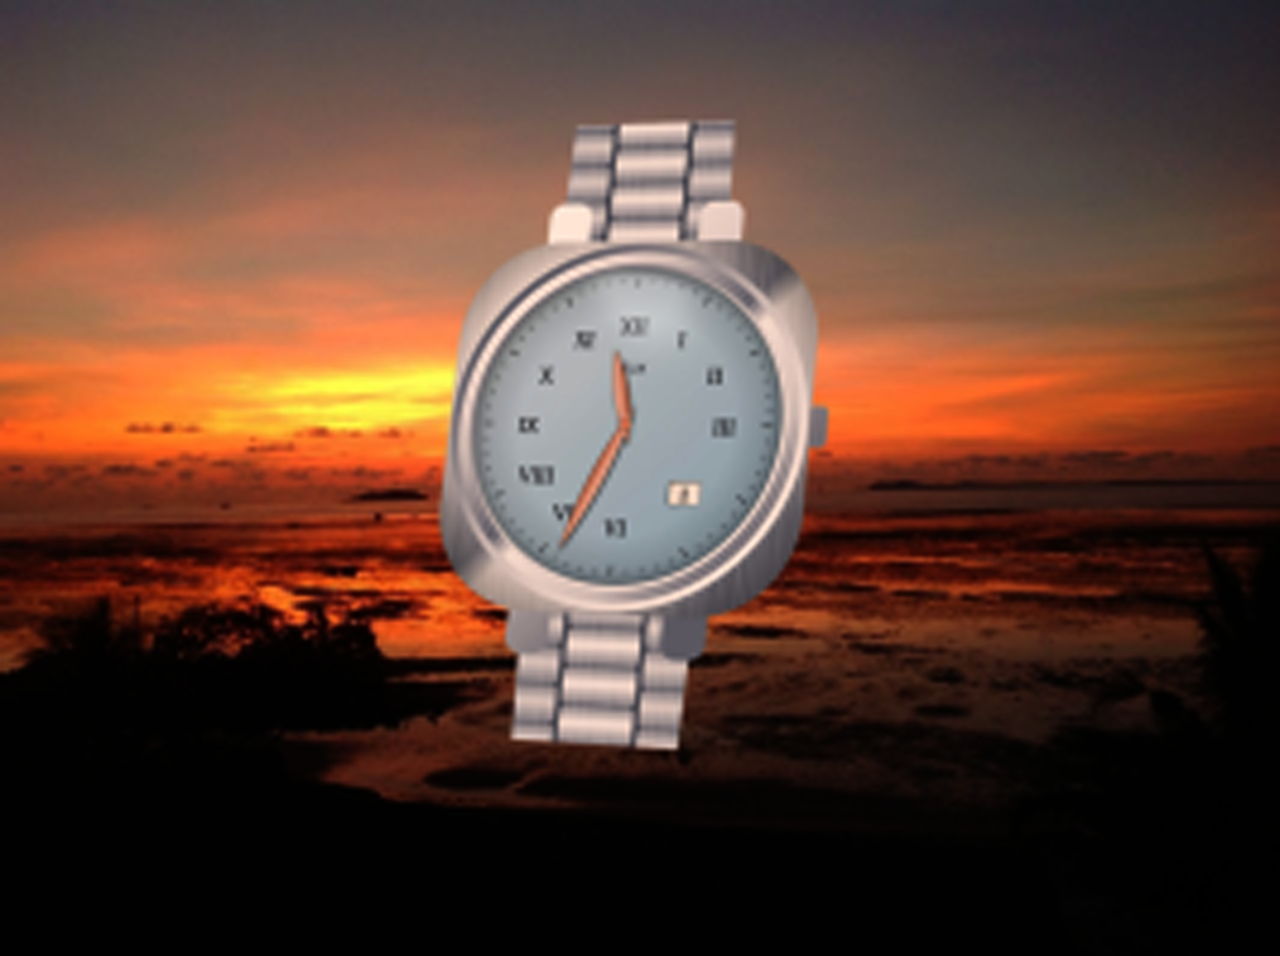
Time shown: **11:34**
